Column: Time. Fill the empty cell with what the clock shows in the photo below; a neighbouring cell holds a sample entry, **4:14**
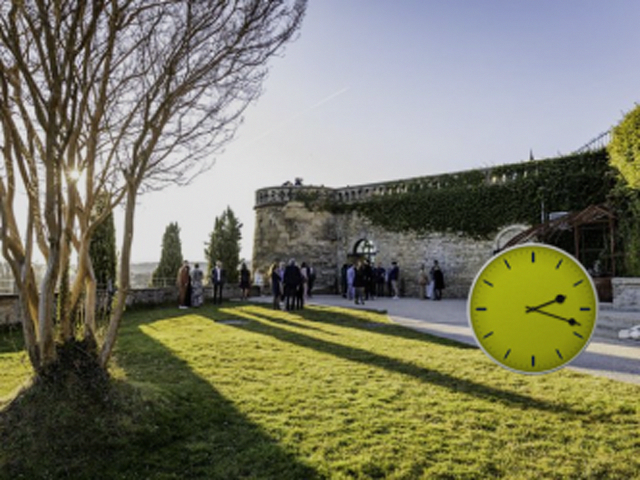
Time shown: **2:18**
